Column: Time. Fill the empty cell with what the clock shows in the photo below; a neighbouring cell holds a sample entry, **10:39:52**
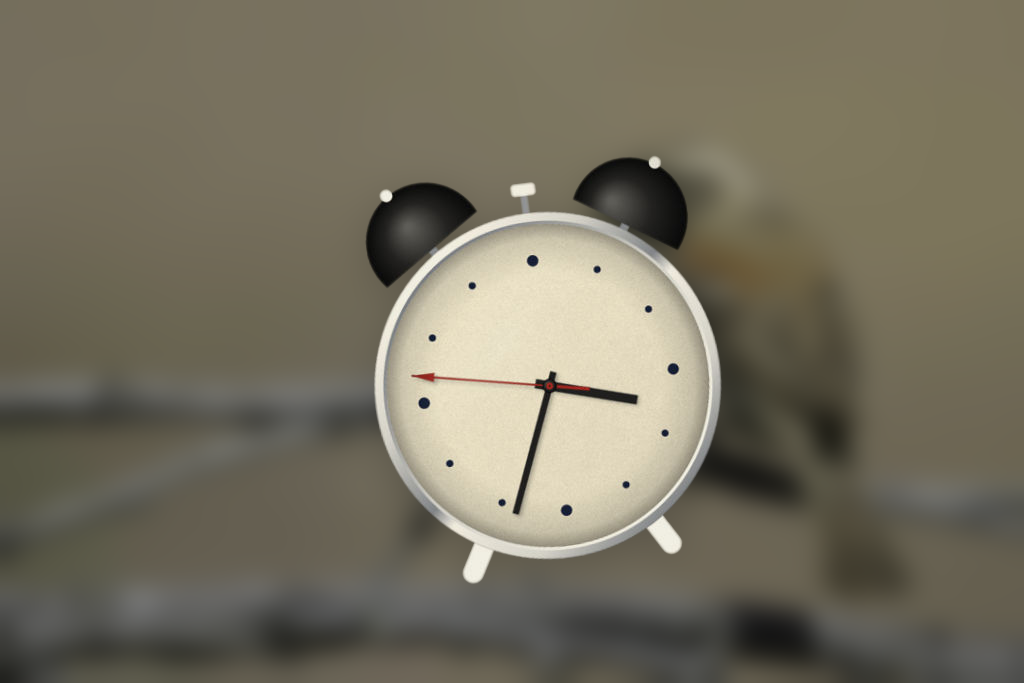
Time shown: **3:33:47**
